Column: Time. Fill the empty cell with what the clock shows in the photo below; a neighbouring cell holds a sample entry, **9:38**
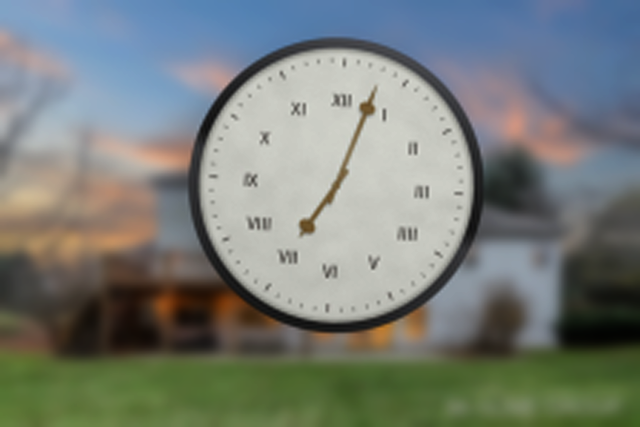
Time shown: **7:03**
